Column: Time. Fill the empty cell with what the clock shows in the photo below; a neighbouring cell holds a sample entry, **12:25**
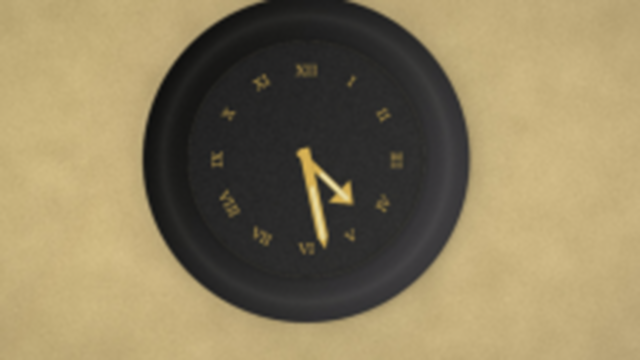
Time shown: **4:28**
